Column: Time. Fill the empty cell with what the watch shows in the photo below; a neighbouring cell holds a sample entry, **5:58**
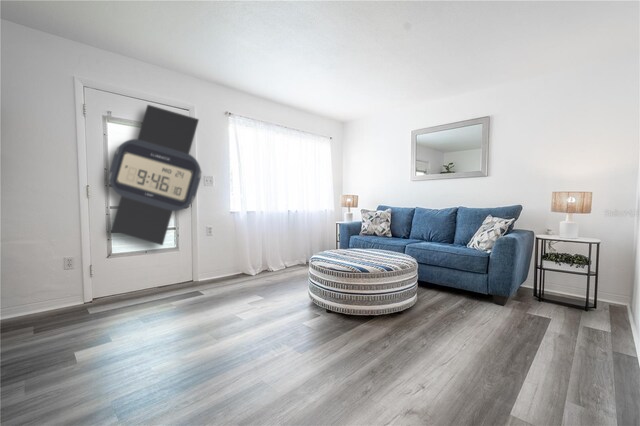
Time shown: **9:46**
